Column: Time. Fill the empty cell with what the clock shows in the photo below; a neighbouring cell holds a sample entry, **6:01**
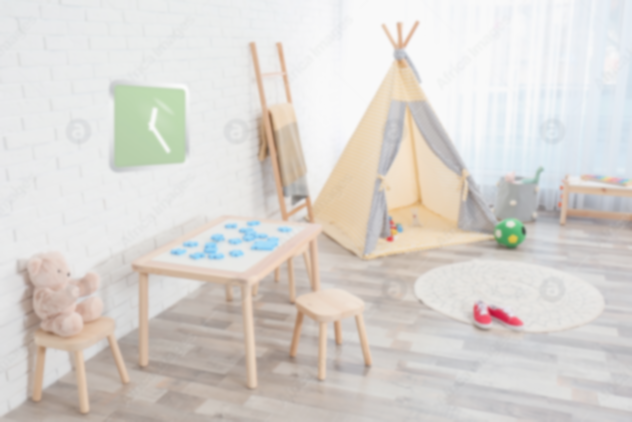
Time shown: **12:24**
